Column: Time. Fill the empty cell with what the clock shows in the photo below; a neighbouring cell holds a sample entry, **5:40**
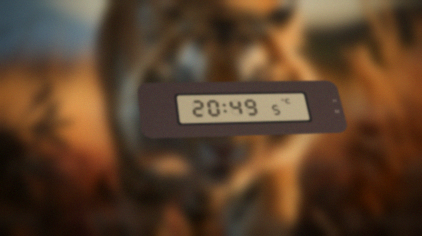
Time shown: **20:49**
